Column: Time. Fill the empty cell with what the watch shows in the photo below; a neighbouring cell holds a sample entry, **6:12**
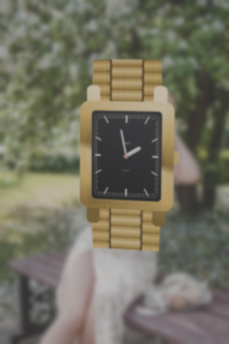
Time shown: **1:58**
